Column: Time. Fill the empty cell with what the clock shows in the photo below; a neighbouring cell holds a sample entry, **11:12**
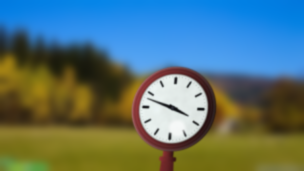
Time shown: **3:48**
